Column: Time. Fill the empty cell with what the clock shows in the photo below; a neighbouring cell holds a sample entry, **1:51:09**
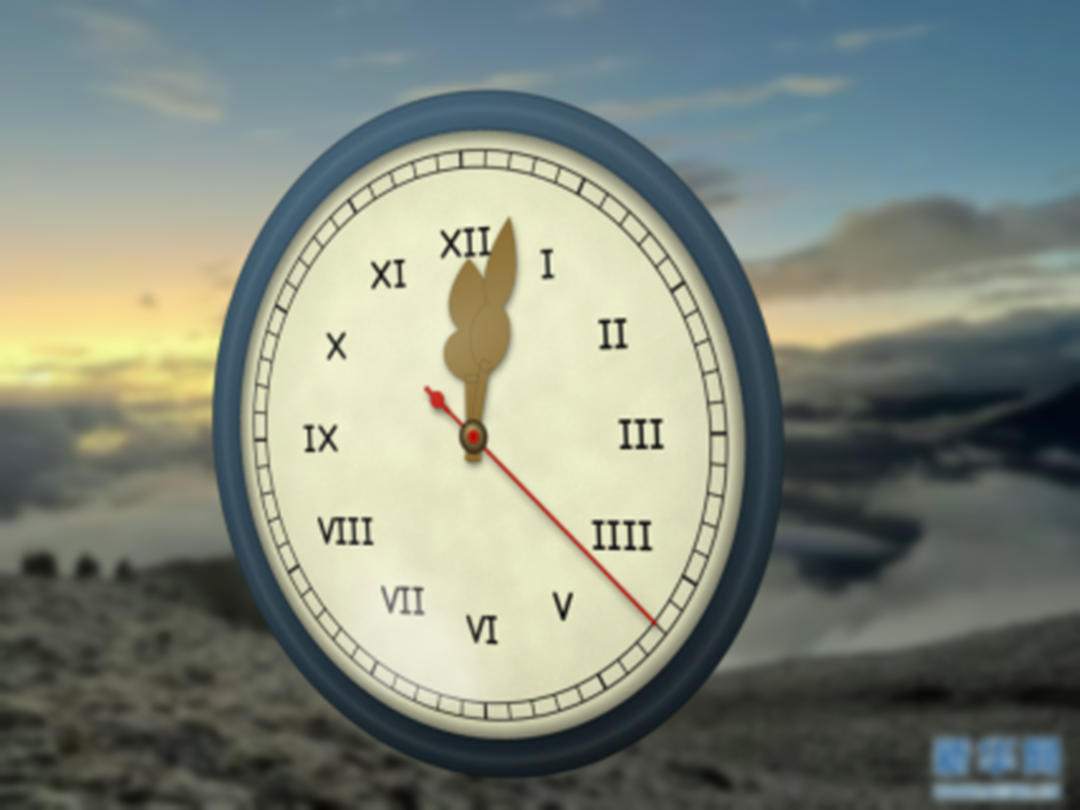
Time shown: **12:02:22**
